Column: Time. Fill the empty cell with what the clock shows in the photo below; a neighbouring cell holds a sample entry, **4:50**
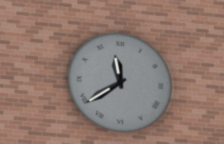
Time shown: **11:39**
